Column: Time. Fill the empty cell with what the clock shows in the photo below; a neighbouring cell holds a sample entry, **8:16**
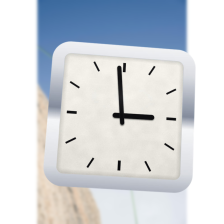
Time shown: **2:59**
